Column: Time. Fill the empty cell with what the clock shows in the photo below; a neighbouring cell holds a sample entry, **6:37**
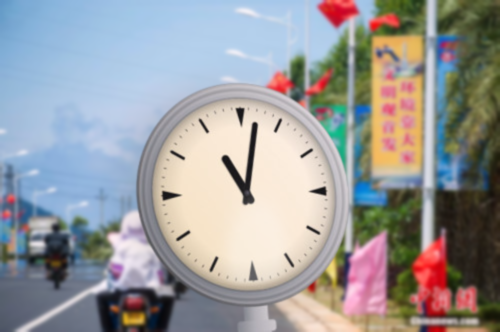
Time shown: **11:02**
